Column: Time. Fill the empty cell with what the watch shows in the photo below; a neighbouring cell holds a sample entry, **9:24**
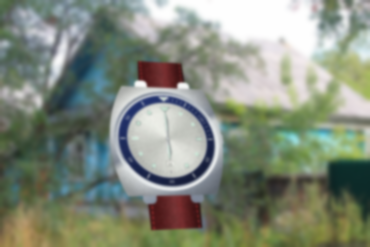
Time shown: **6:00**
